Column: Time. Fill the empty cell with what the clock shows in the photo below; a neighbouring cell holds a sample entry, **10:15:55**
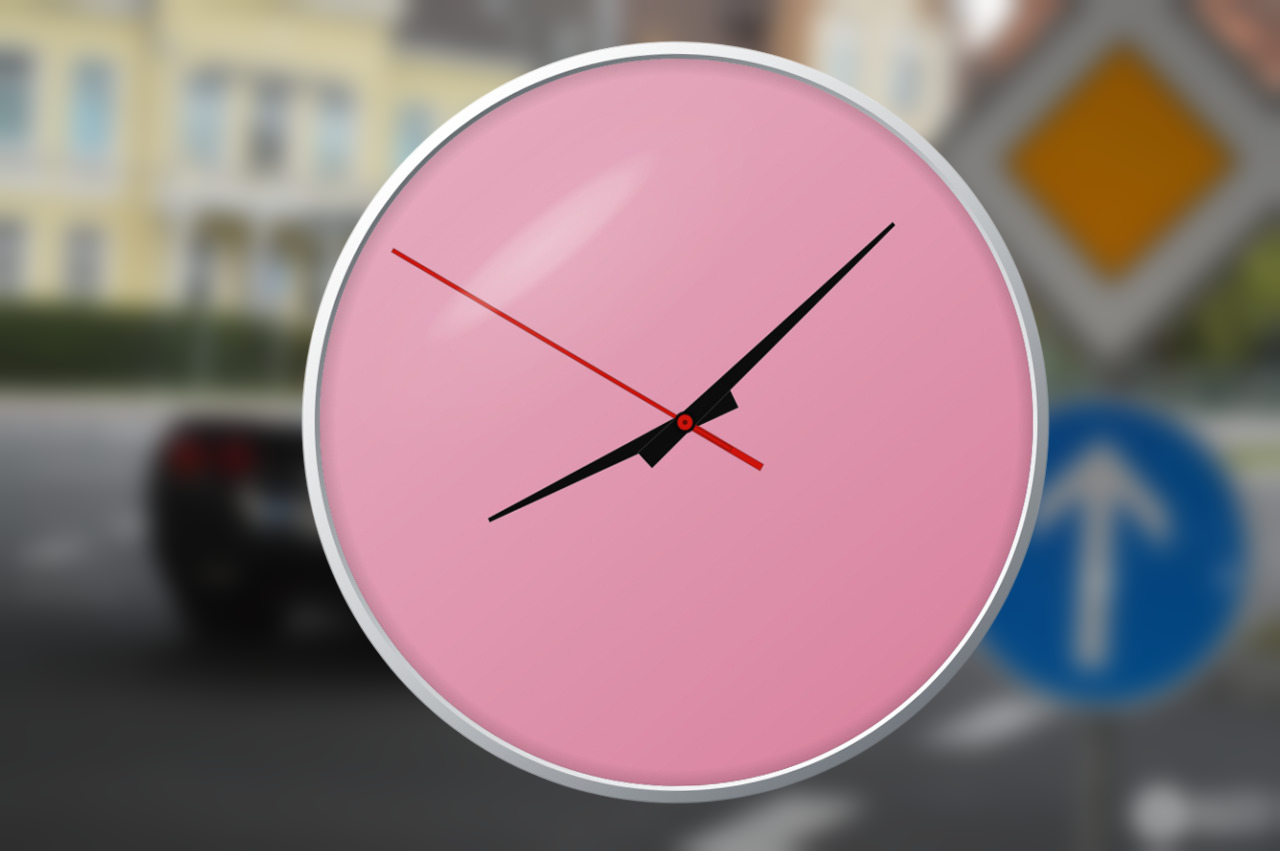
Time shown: **8:07:50**
